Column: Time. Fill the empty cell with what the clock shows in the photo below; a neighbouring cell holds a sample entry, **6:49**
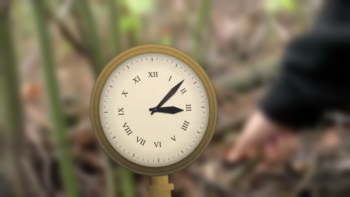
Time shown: **3:08**
